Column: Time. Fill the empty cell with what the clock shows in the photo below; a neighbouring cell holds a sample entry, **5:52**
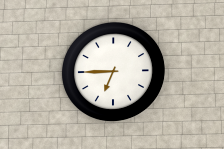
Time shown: **6:45**
